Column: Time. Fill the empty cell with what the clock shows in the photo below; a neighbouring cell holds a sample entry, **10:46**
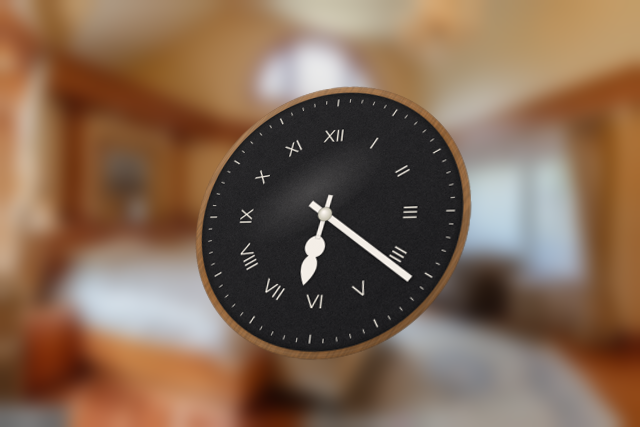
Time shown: **6:21**
